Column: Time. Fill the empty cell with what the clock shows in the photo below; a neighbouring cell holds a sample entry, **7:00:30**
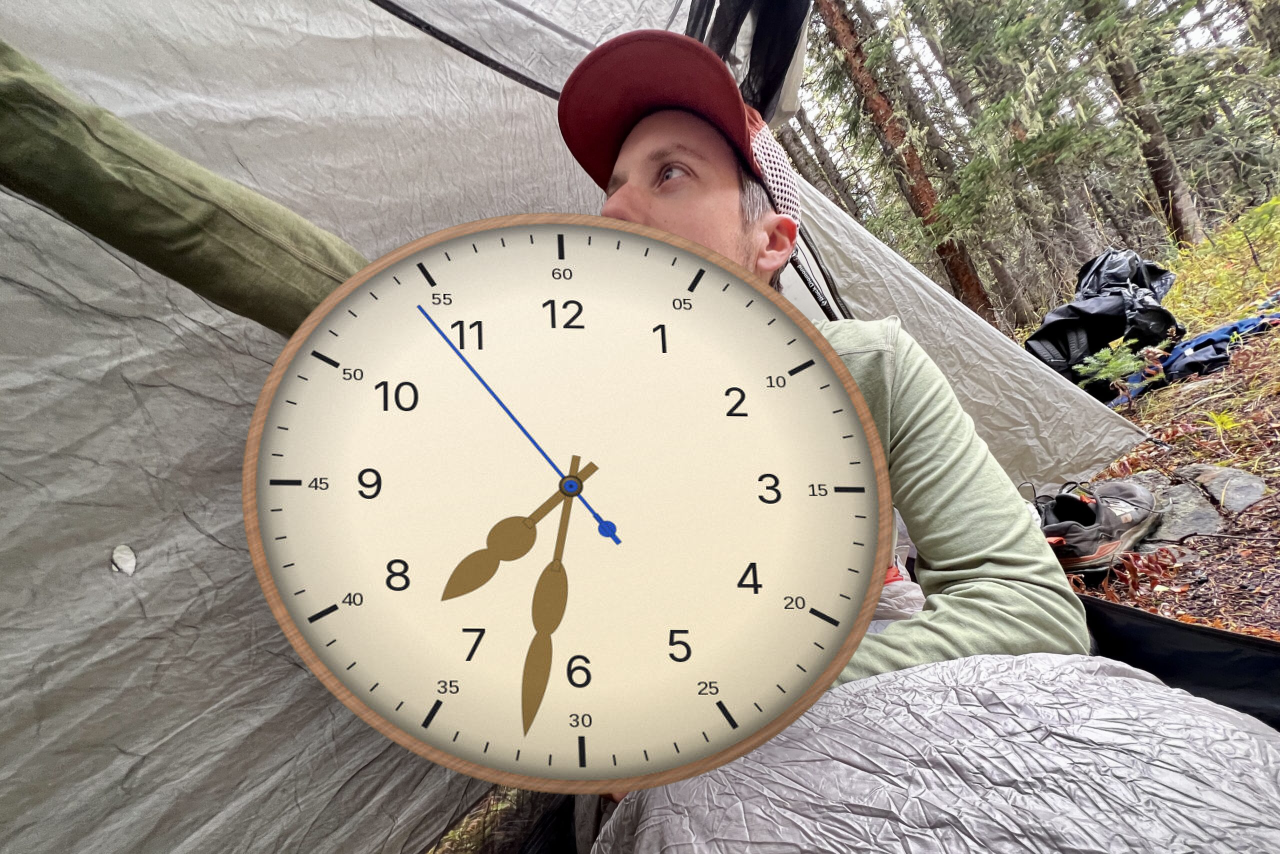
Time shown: **7:31:54**
